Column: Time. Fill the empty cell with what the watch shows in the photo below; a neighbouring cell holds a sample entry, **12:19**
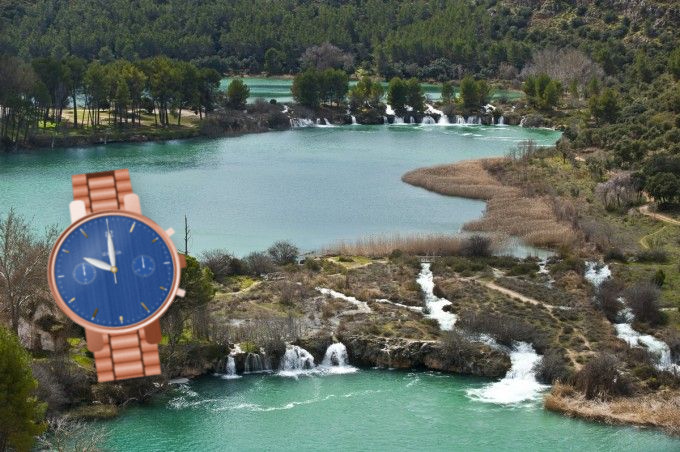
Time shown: **10:00**
